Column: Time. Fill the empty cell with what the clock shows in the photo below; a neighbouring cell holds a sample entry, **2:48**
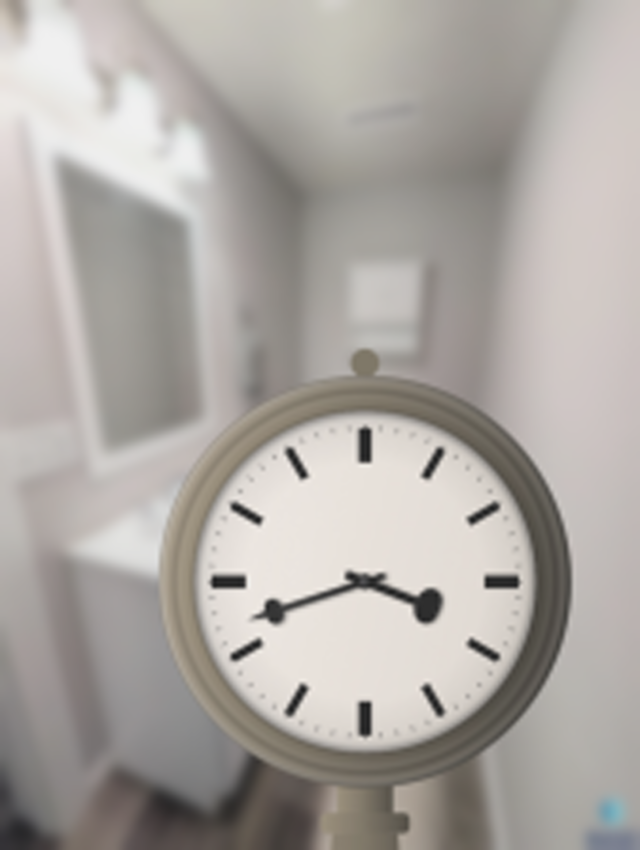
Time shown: **3:42**
